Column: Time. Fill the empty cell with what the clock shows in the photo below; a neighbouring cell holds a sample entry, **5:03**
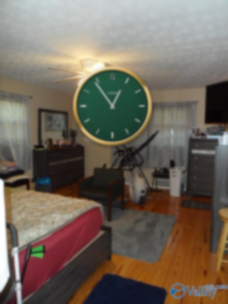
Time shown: **12:54**
